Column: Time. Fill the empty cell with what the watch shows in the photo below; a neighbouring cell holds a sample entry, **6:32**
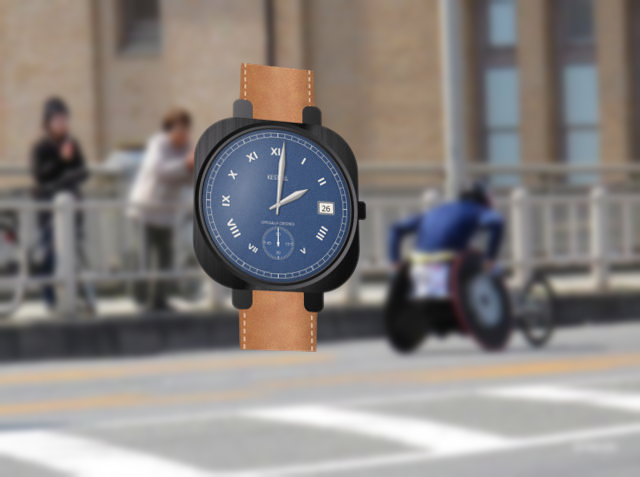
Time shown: **2:01**
